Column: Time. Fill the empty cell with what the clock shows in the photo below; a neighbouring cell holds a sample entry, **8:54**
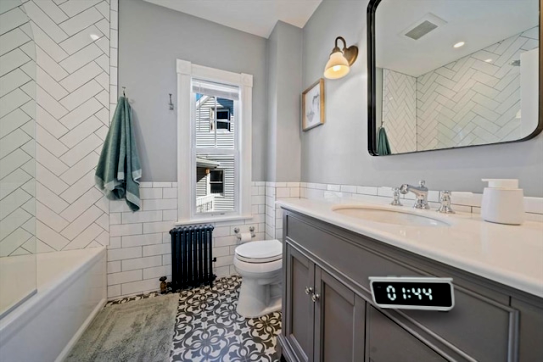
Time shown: **1:44**
